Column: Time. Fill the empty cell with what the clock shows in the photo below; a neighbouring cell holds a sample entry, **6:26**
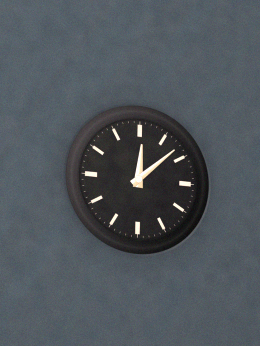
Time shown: **12:08**
